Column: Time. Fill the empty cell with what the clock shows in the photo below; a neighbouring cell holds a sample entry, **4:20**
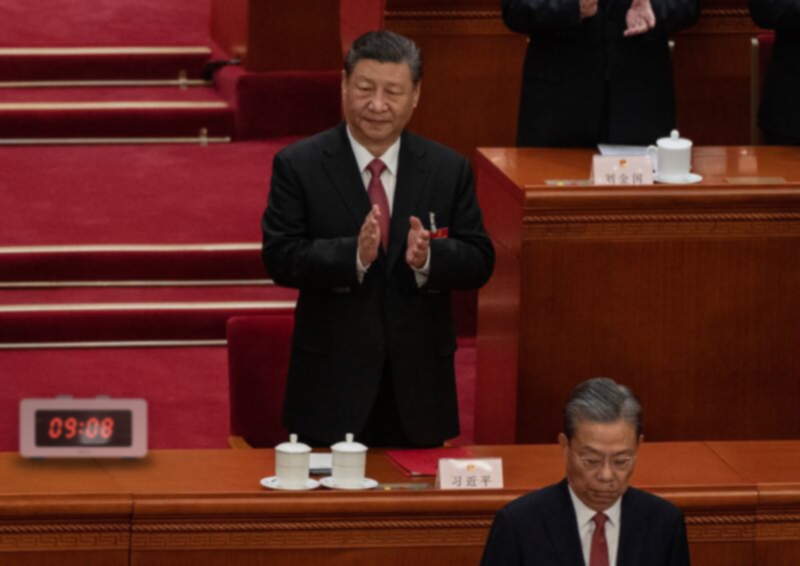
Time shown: **9:08**
